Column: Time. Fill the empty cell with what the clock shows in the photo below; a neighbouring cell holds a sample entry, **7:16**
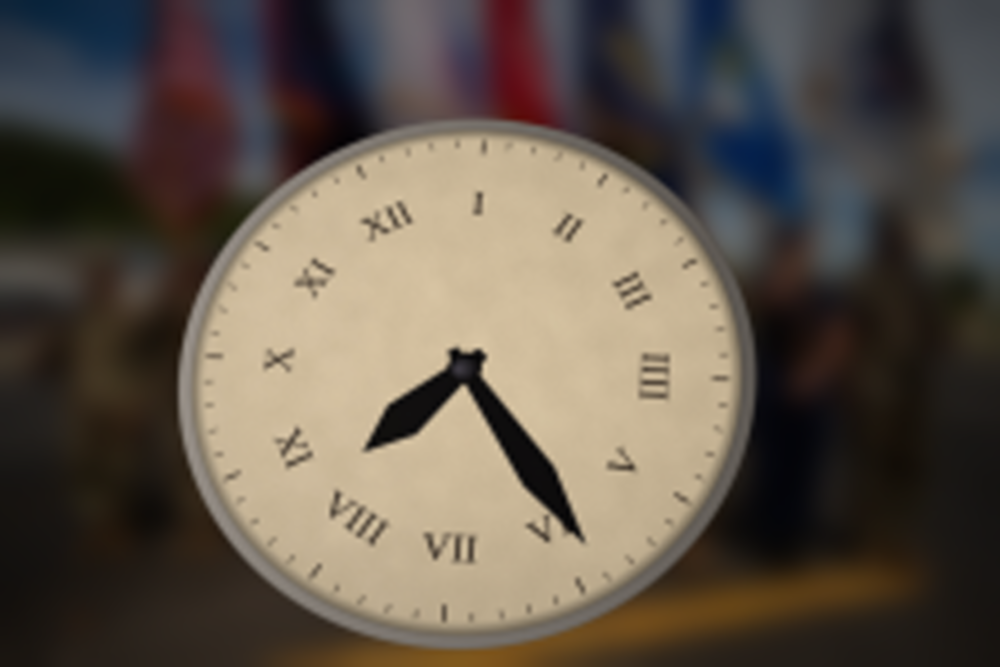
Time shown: **8:29**
